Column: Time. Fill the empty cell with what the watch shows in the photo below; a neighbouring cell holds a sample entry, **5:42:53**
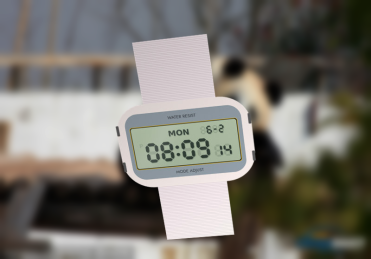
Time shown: **8:09:14**
